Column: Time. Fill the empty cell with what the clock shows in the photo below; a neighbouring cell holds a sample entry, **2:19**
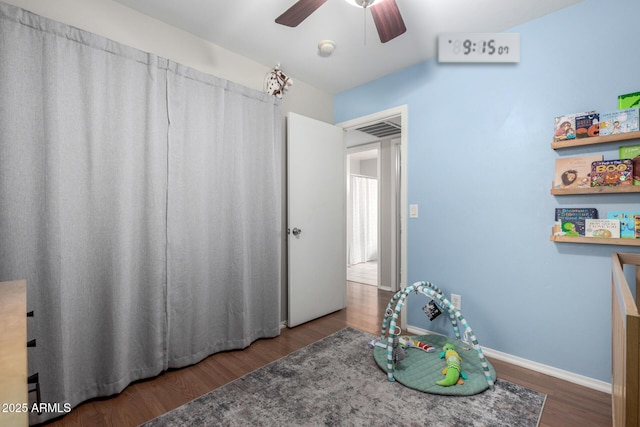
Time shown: **9:15**
